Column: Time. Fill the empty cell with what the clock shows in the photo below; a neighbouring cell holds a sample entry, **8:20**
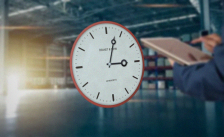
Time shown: **3:03**
